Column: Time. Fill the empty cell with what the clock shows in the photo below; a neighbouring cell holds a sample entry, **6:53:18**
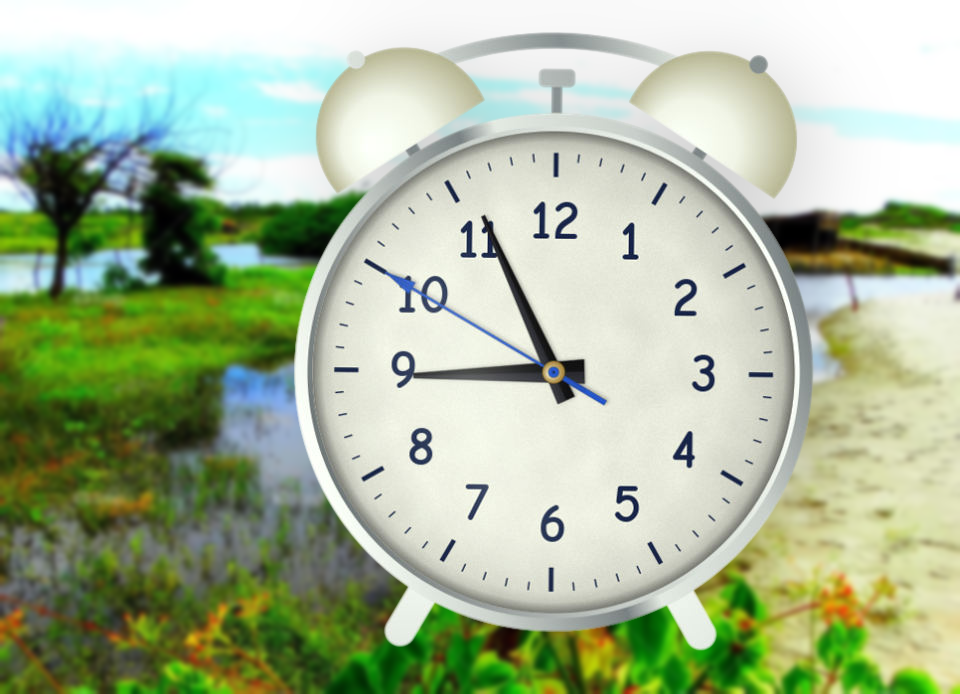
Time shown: **8:55:50**
